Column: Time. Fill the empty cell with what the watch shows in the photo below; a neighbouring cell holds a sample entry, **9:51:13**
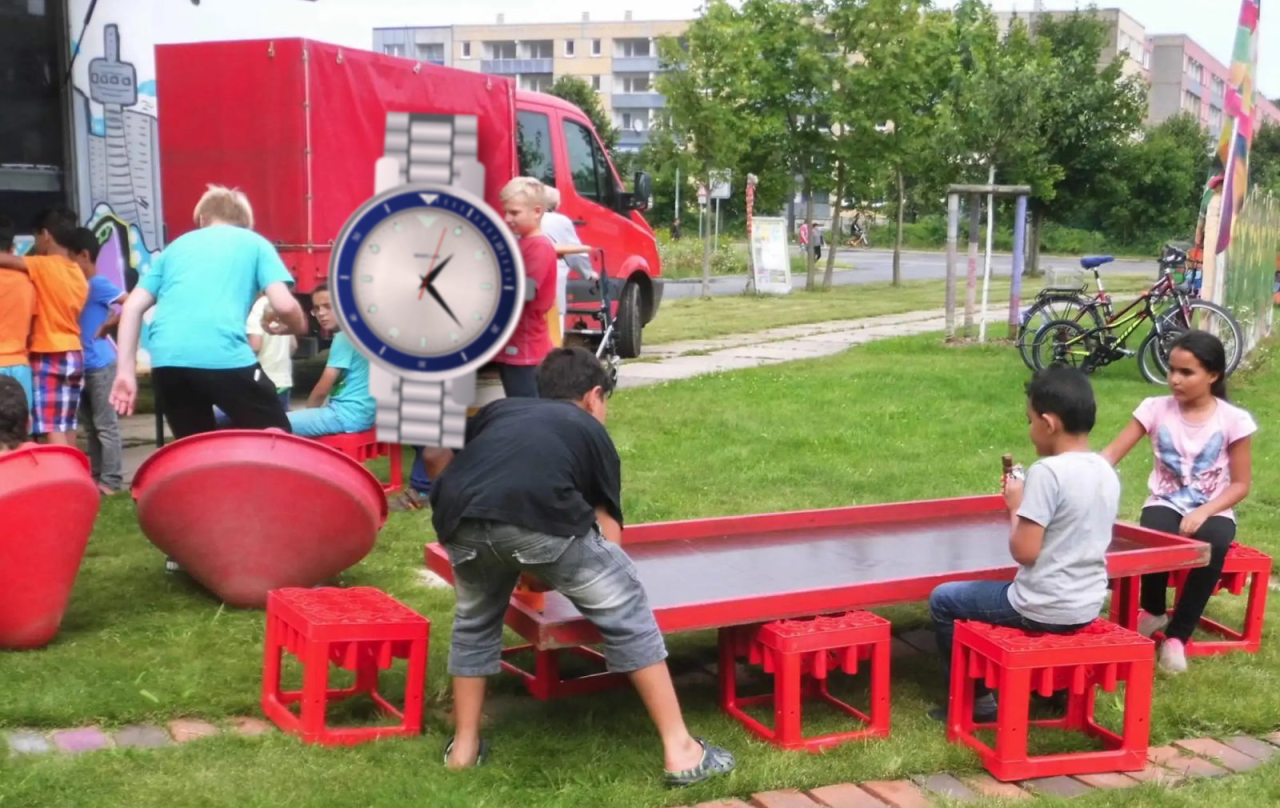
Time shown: **1:23:03**
